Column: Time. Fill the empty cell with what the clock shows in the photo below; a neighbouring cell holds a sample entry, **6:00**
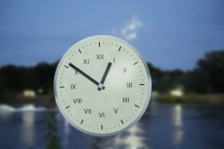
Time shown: **12:51**
